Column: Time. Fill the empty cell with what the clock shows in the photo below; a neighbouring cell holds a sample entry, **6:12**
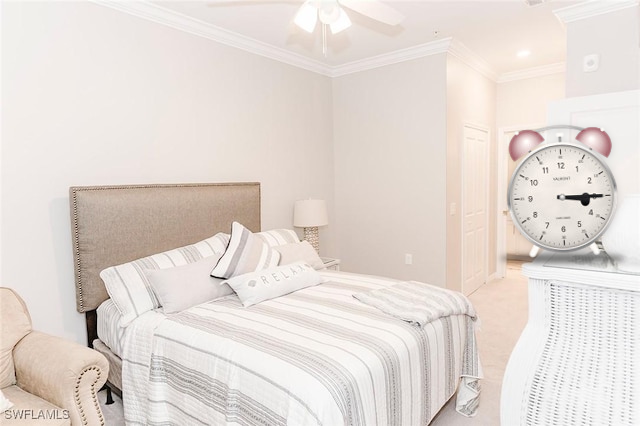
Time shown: **3:15**
